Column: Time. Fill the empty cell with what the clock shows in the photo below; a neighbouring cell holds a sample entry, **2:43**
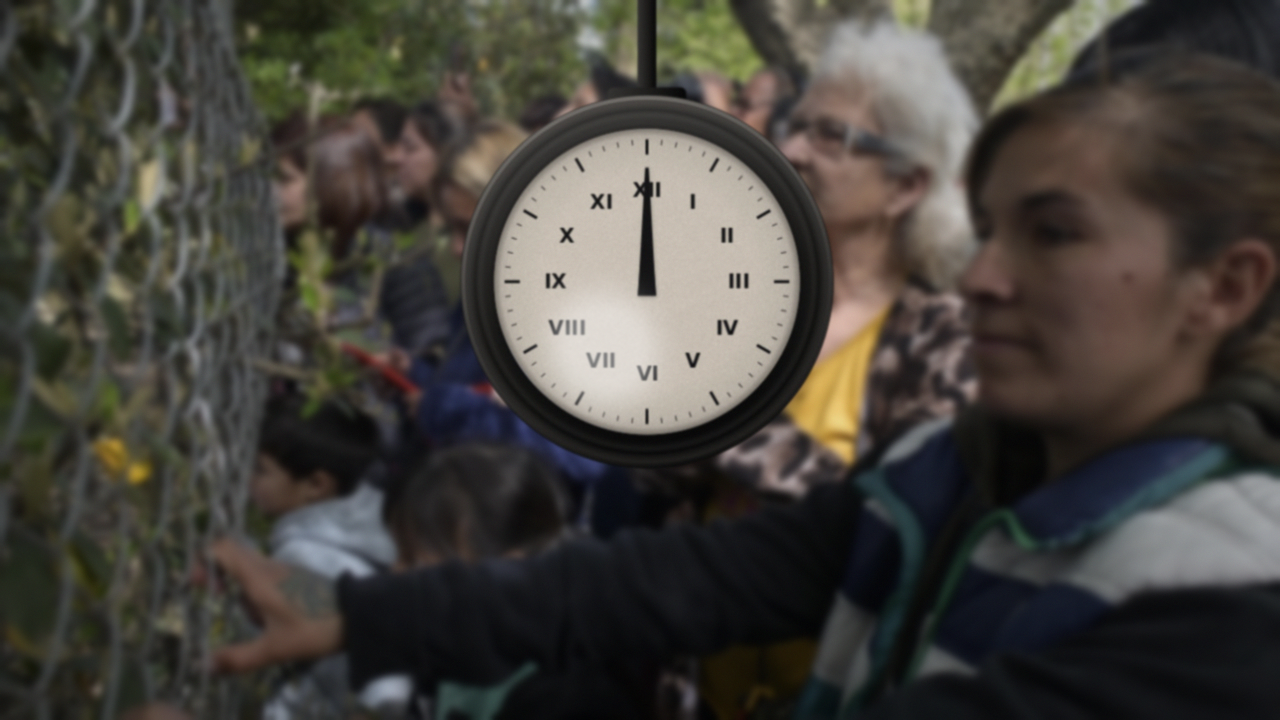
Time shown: **12:00**
